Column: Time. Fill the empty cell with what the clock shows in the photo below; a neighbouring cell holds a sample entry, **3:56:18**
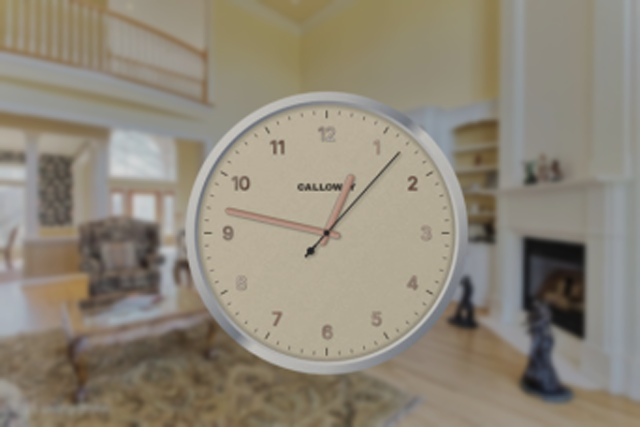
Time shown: **12:47:07**
